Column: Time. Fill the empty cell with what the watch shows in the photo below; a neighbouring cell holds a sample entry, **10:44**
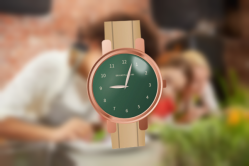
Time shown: **9:03**
